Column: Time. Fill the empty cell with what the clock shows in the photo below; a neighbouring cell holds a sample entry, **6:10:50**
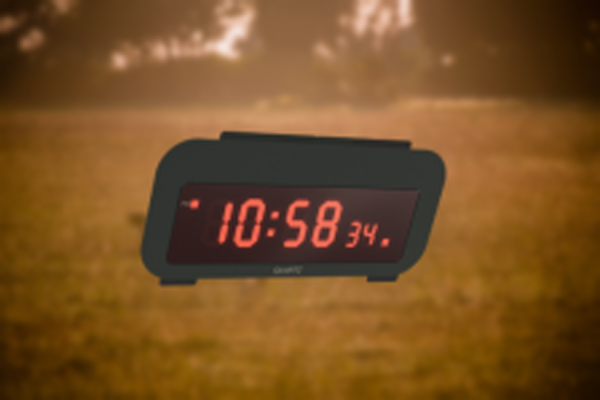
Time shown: **10:58:34**
